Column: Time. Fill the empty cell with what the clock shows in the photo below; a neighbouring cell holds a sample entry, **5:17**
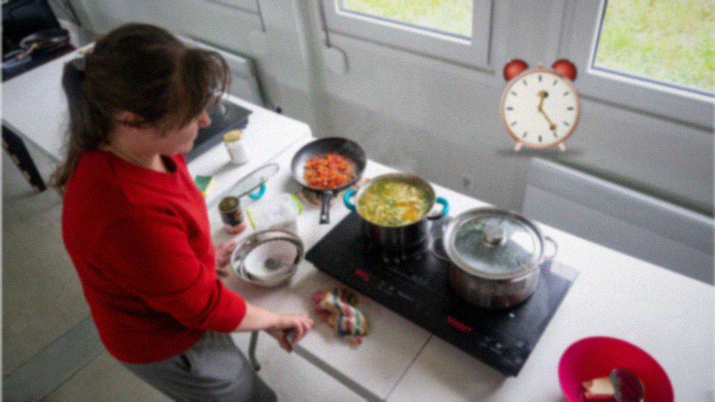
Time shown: **12:24**
